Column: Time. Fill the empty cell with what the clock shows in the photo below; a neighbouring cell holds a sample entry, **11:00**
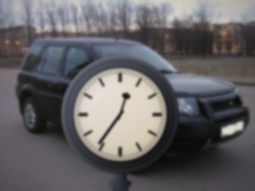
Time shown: **12:36**
